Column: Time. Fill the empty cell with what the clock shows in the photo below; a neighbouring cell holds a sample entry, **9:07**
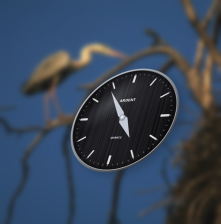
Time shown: **4:54**
